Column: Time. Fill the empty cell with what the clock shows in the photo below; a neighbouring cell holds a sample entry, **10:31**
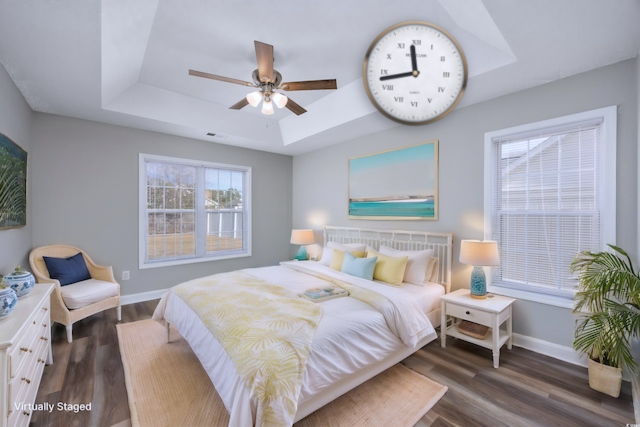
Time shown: **11:43**
